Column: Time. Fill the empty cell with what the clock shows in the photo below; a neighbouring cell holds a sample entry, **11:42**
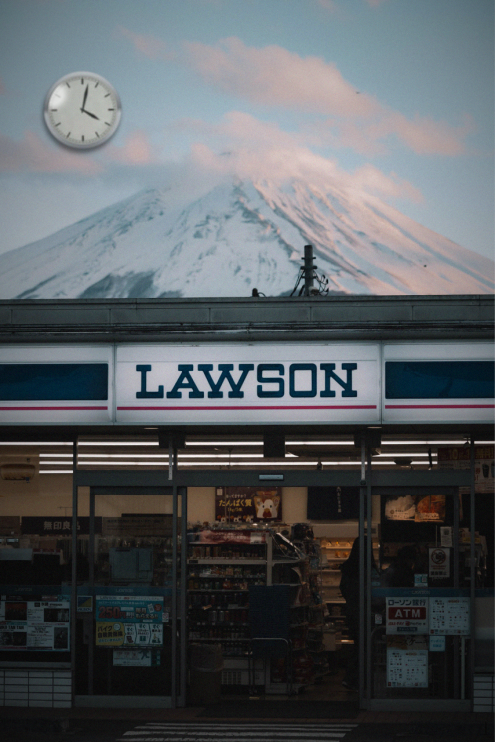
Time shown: **4:02**
